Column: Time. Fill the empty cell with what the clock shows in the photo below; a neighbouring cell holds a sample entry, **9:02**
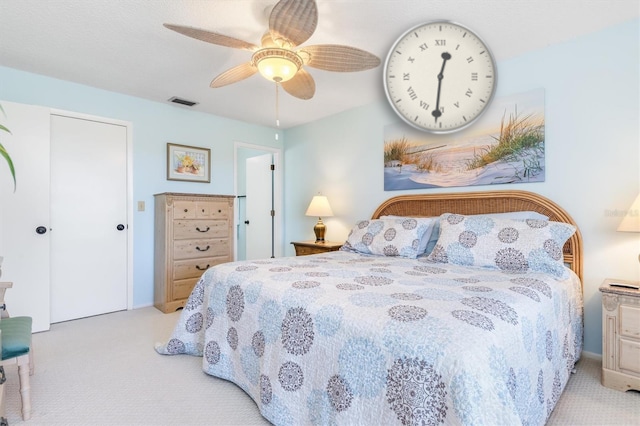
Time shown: **12:31**
